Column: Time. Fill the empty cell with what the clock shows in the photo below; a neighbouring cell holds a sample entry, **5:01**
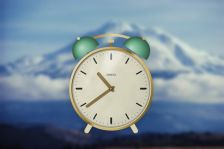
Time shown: **10:39**
